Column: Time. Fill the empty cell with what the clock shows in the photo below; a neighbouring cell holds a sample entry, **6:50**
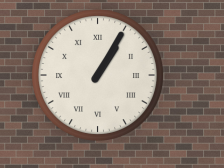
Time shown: **1:05**
